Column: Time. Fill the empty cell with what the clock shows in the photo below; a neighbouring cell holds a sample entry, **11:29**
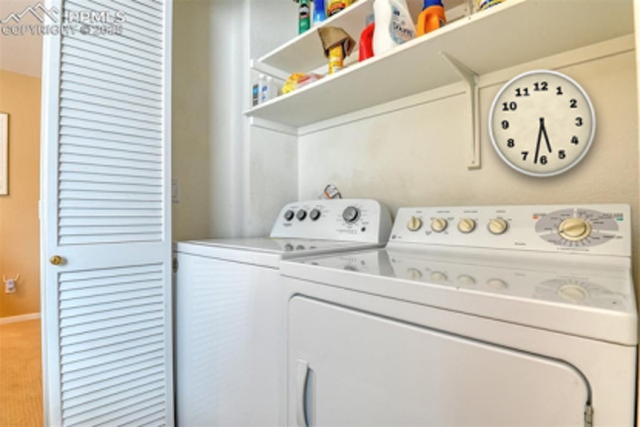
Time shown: **5:32**
